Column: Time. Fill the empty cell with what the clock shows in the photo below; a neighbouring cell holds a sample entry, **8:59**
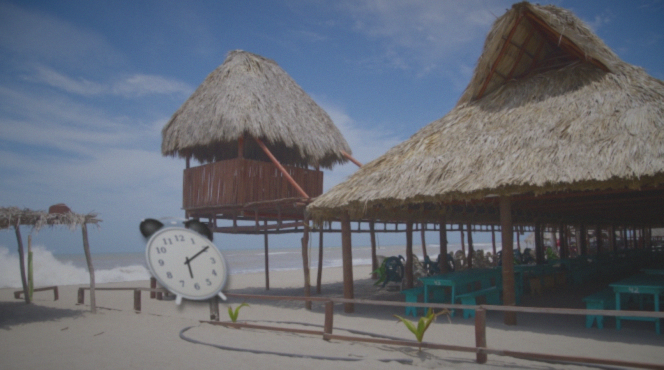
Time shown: **6:10**
